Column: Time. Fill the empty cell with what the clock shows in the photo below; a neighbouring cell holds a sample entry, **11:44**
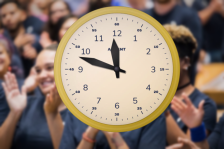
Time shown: **11:48**
